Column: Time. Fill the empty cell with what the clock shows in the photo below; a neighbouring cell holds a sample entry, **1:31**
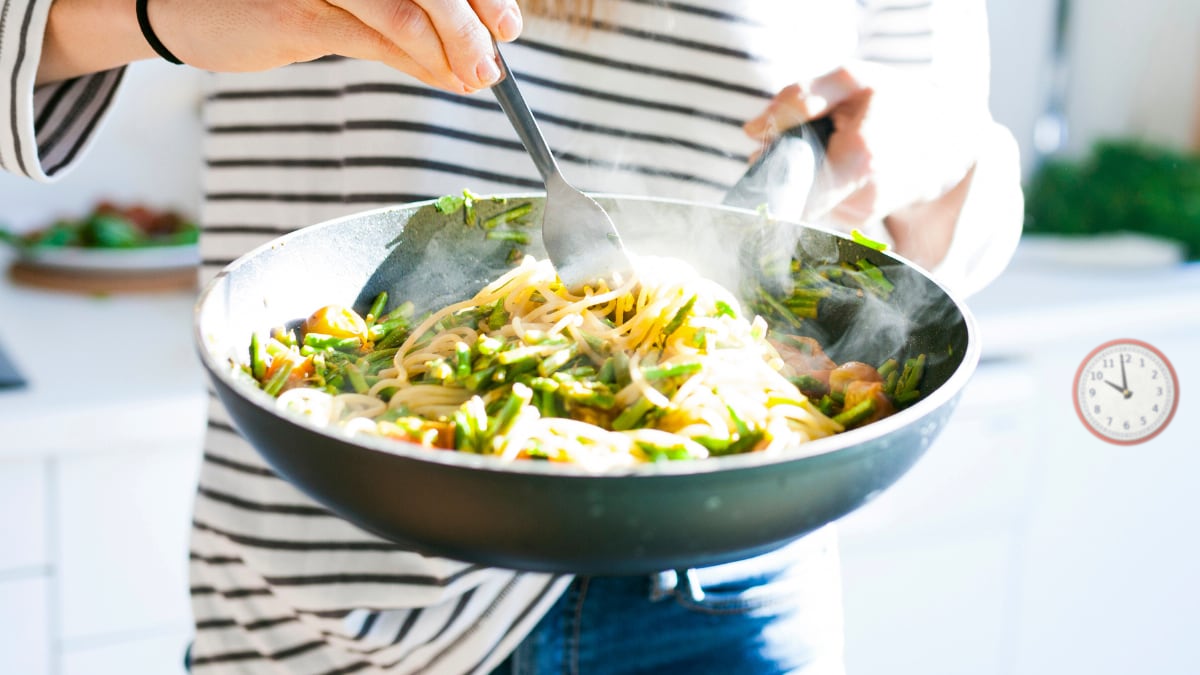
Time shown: **9:59**
